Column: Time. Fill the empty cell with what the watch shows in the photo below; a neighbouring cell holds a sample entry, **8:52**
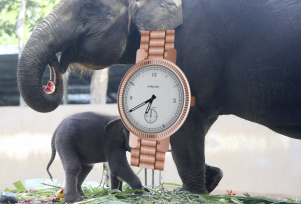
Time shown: **6:40**
